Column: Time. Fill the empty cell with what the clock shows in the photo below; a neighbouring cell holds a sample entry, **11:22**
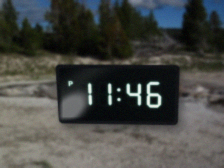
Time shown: **11:46**
